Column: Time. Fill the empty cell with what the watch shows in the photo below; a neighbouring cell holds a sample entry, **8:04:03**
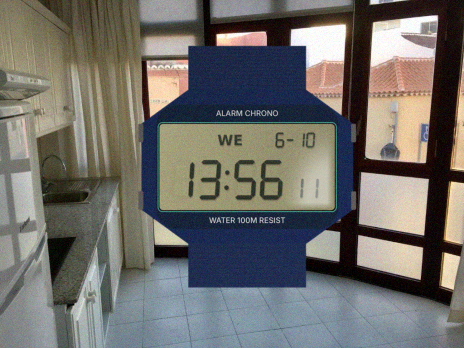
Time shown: **13:56:11**
